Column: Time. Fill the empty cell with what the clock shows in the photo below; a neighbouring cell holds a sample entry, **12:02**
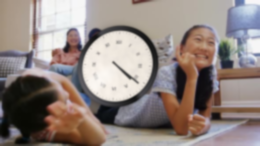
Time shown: **4:21**
